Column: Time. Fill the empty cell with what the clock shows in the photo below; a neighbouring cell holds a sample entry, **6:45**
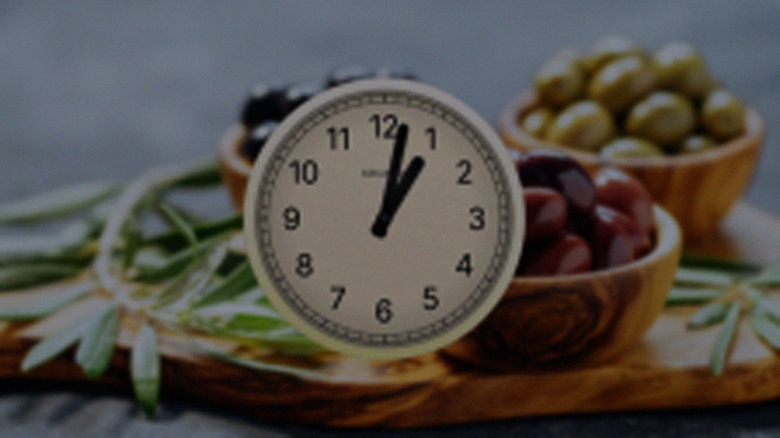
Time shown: **1:02**
